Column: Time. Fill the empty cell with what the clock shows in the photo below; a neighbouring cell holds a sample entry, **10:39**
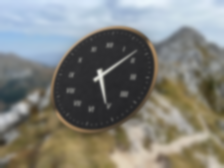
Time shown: **5:08**
